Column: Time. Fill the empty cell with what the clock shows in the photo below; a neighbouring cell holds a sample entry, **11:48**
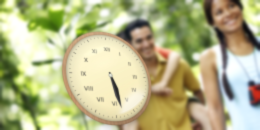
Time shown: **5:28**
